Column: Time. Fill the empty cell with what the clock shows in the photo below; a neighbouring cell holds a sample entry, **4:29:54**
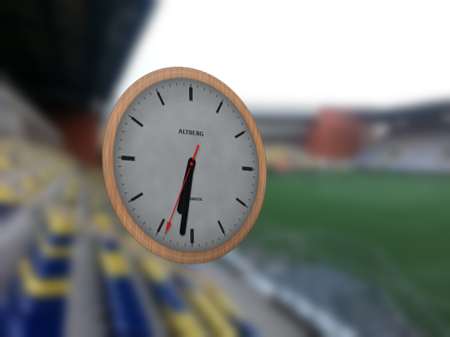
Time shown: **6:31:34**
